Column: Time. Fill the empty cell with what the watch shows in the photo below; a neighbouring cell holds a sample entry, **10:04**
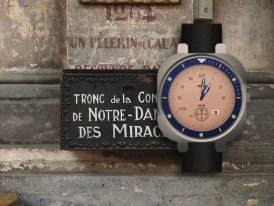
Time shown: **1:01**
